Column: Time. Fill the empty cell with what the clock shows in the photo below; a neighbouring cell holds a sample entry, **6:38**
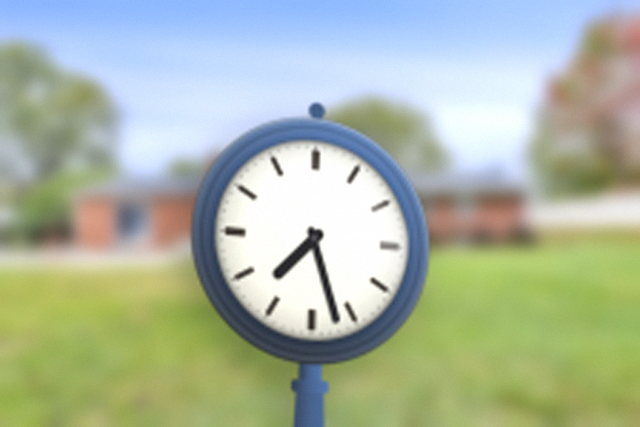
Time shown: **7:27**
